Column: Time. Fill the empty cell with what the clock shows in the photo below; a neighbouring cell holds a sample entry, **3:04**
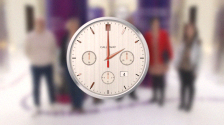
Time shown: **2:00**
